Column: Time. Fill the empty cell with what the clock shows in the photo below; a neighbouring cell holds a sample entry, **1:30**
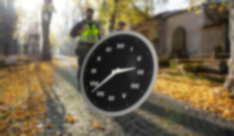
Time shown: **2:38**
